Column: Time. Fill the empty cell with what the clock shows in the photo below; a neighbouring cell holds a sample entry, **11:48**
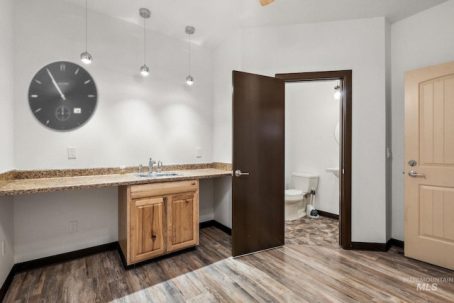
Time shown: **10:55**
